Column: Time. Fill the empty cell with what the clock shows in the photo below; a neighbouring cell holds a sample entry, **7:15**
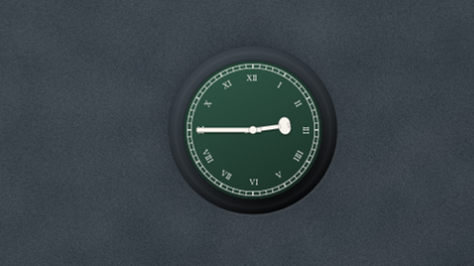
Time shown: **2:45**
